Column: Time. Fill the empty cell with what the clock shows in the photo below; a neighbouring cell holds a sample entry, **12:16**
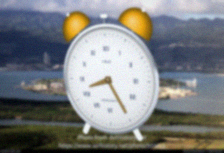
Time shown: **8:25**
